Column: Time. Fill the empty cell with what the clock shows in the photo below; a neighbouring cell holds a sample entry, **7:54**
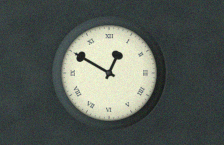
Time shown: **12:50**
